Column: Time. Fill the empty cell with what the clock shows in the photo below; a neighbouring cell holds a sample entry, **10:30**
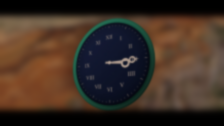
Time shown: **3:15**
